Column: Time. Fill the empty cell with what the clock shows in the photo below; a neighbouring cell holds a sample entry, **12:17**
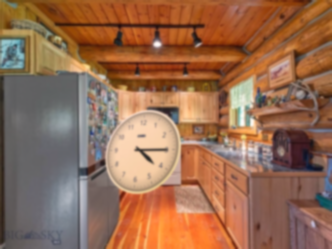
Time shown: **4:15**
